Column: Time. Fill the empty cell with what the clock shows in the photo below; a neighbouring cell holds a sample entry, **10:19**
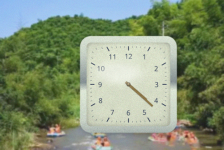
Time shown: **4:22**
